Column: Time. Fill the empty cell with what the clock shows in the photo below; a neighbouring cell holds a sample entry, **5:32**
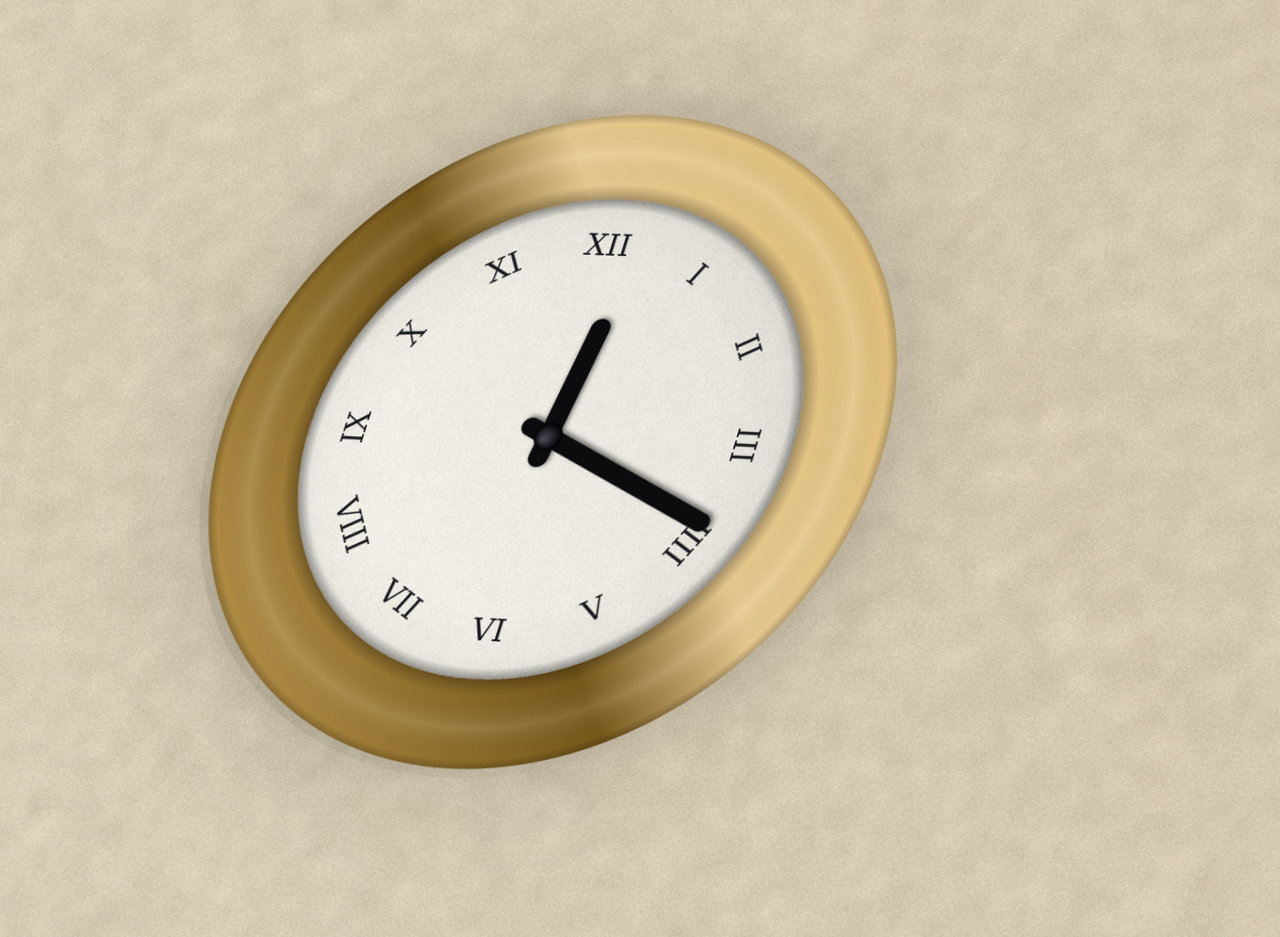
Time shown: **12:19**
